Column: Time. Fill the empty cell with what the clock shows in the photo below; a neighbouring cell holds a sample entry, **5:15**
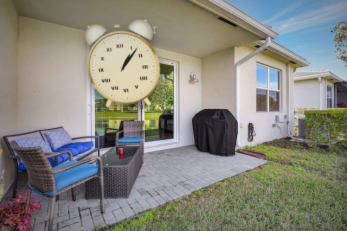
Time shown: **1:07**
